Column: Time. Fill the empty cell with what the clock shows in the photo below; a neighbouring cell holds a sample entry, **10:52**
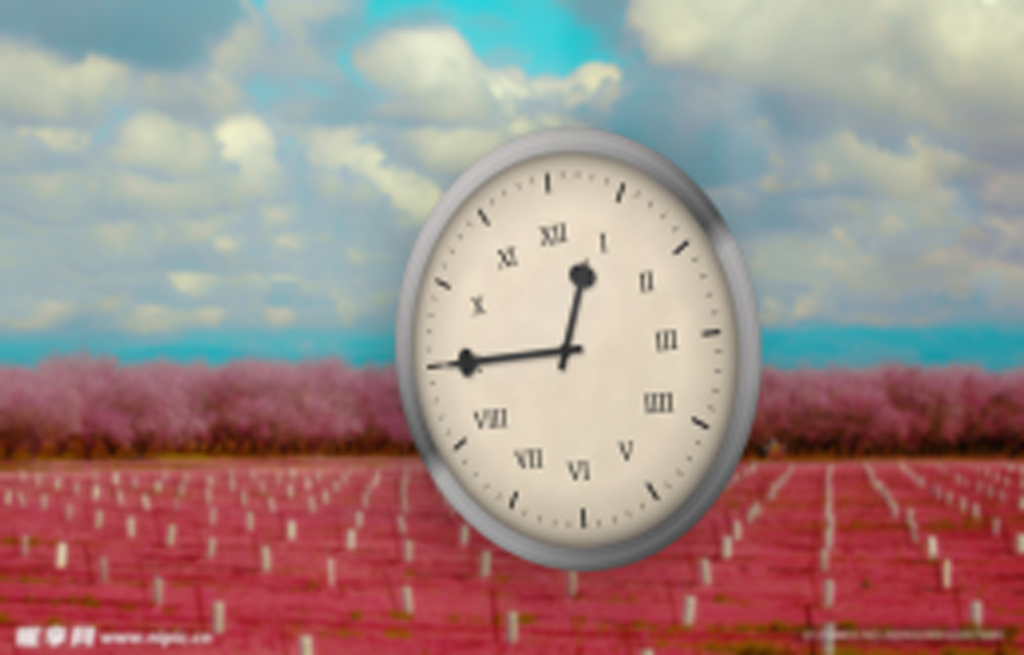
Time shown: **12:45**
